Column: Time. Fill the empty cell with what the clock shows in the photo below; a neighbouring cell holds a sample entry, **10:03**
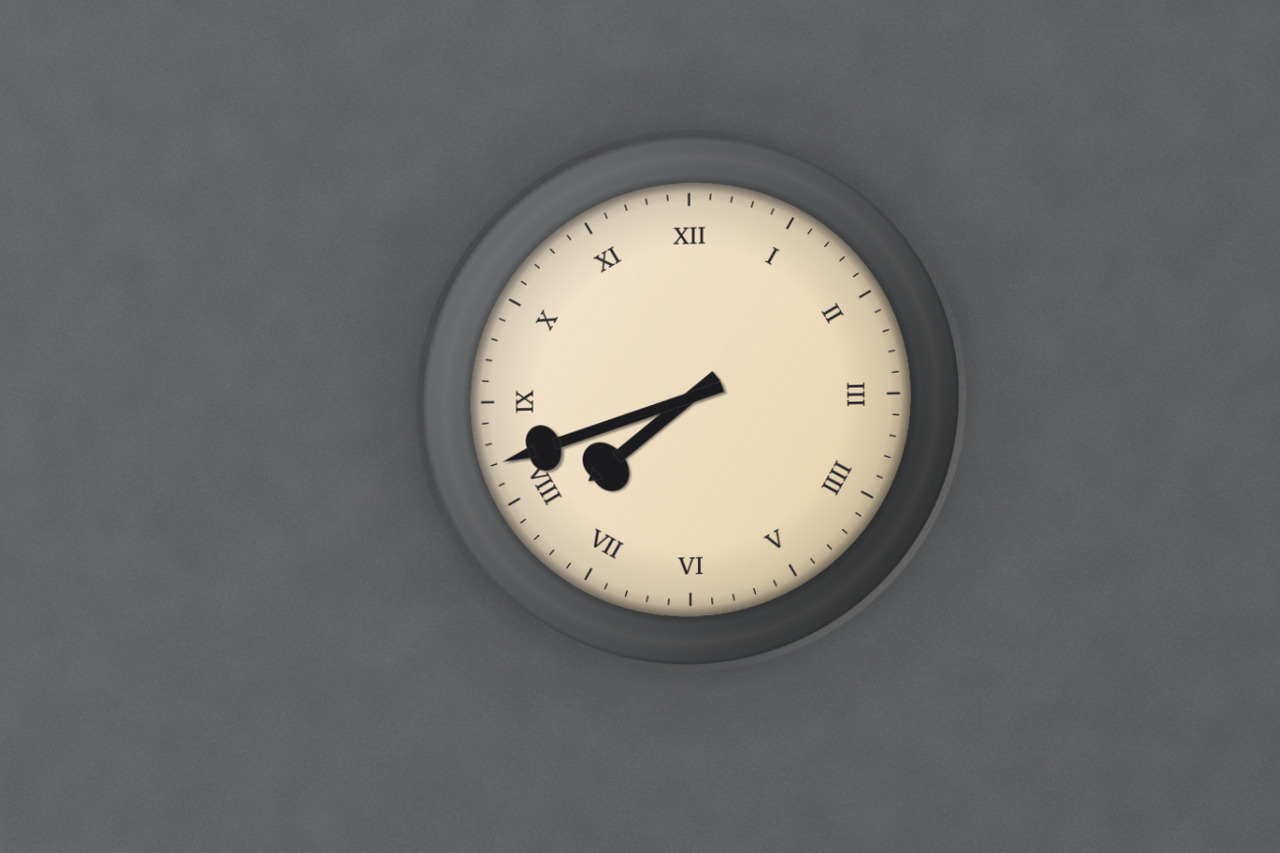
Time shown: **7:42**
